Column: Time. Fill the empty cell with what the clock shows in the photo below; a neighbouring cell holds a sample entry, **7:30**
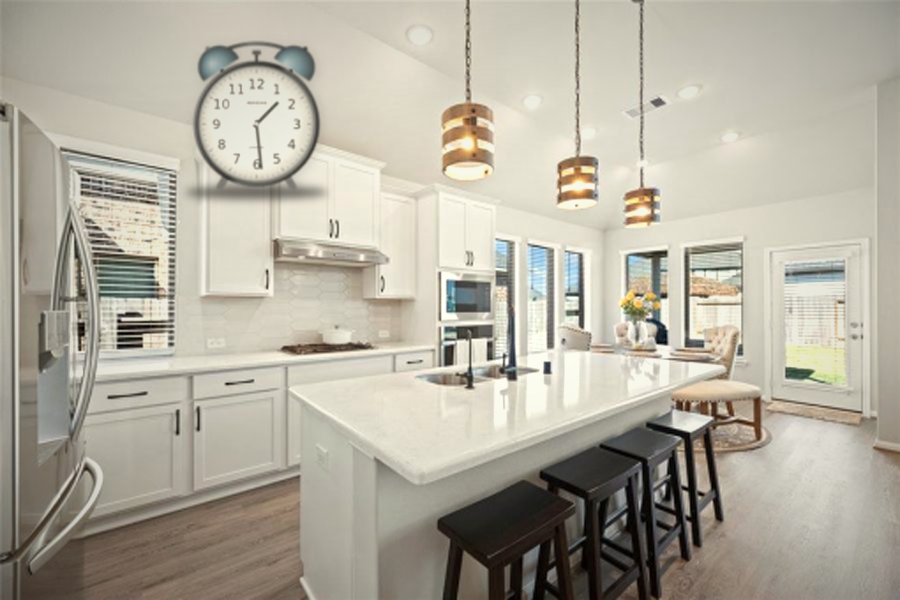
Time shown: **1:29**
